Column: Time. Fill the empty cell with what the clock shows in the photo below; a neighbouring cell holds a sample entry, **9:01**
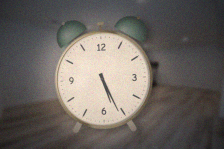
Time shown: **5:26**
